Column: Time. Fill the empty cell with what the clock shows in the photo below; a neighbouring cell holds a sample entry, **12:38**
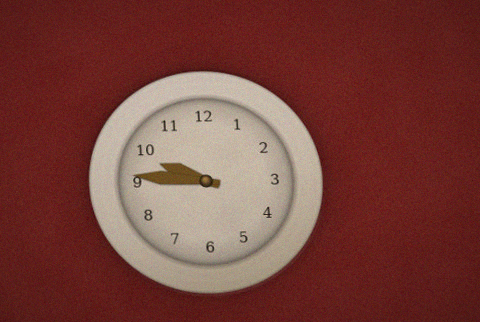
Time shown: **9:46**
